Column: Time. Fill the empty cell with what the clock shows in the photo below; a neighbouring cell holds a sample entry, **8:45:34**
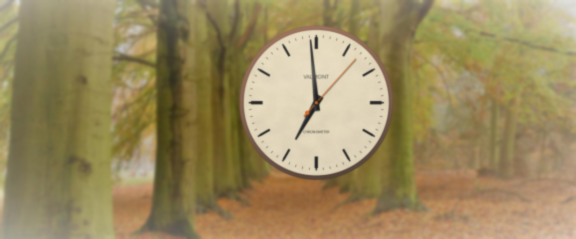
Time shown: **6:59:07**
